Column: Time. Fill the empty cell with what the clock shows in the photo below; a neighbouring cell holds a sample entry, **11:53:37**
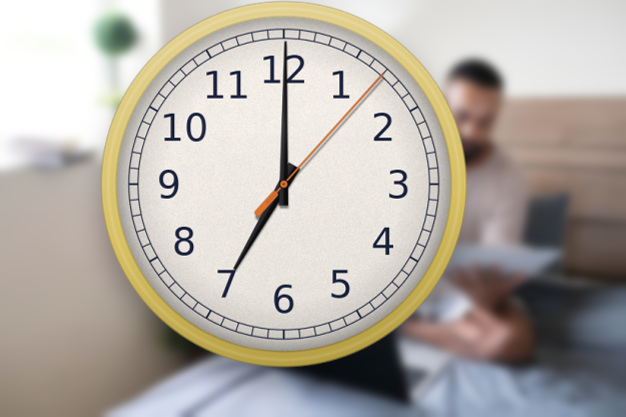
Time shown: **7:00:07**
